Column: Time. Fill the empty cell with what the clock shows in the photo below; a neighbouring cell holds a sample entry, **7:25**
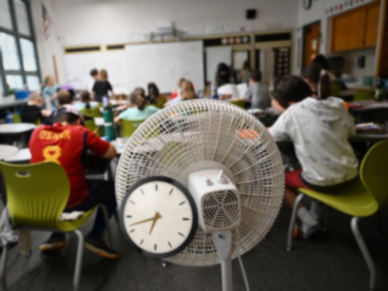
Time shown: **6:42**
